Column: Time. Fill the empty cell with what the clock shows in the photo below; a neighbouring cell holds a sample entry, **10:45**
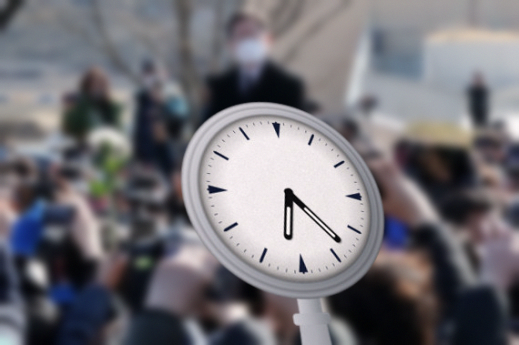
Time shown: **6:23**
